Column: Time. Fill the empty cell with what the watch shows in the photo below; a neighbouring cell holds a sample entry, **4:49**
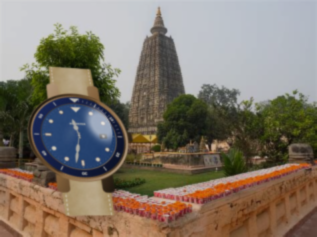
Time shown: **11:32**
